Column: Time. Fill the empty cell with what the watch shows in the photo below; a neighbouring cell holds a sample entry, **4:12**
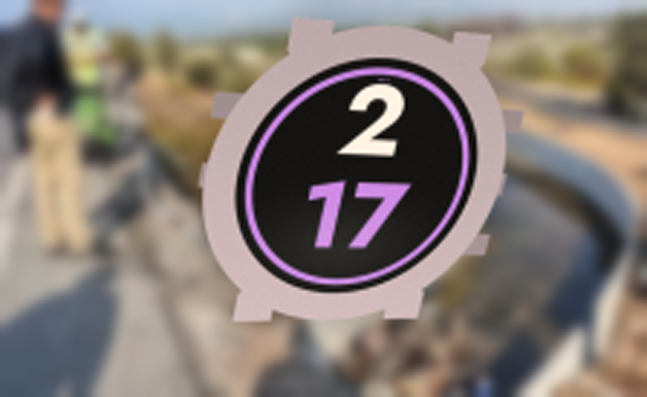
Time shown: **2:17**
